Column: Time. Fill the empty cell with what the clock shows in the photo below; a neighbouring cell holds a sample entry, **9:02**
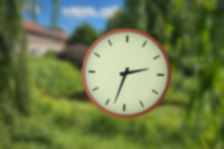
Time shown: **2:33**
